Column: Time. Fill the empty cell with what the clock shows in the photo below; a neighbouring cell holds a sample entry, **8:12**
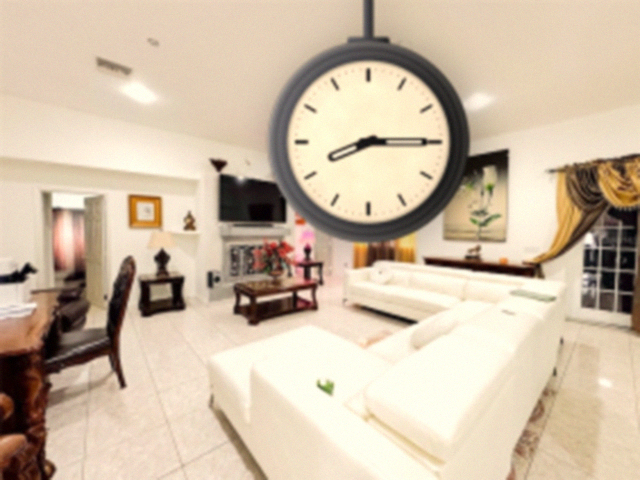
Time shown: **8:15**
